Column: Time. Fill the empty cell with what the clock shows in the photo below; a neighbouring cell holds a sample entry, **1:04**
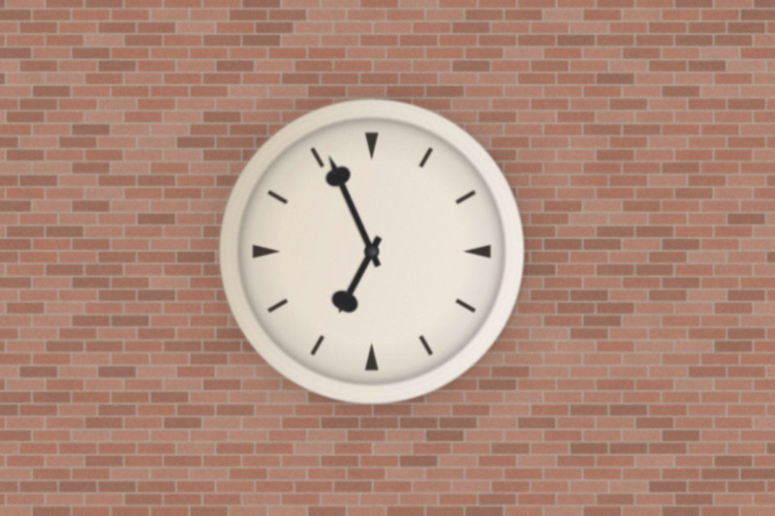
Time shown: **6:56**
